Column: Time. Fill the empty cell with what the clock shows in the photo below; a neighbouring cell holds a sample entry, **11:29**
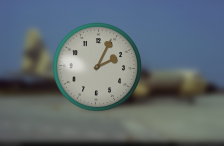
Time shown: **2:04**
